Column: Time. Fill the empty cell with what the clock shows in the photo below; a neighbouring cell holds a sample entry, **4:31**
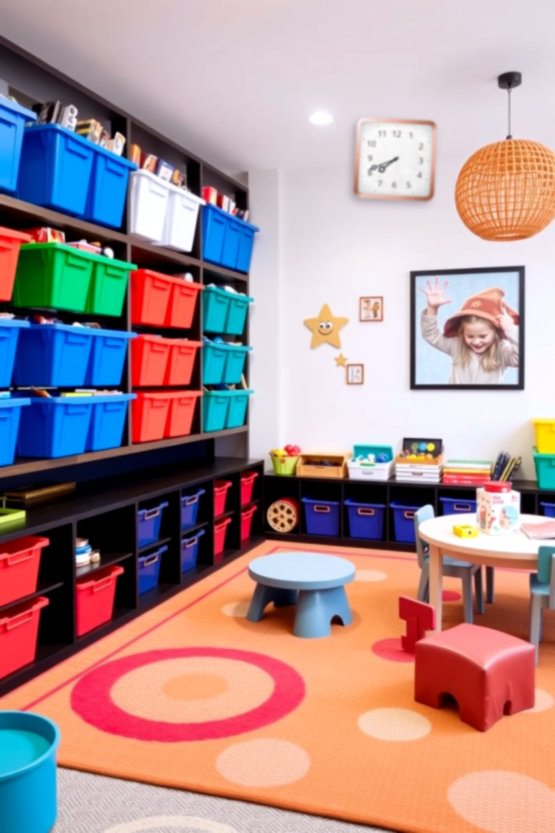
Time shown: **7:41**
